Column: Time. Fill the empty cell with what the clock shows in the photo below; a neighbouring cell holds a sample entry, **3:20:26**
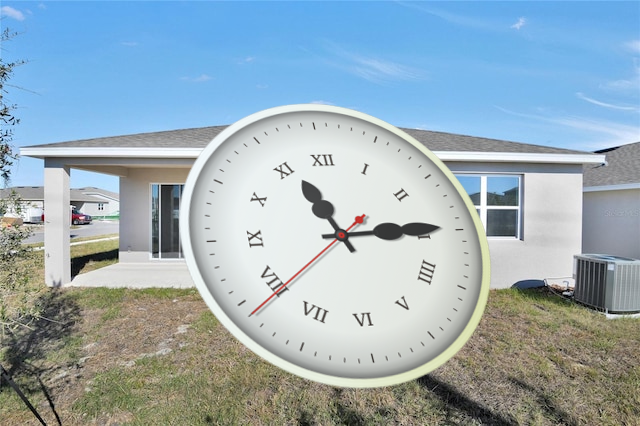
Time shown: **11:14:39**
